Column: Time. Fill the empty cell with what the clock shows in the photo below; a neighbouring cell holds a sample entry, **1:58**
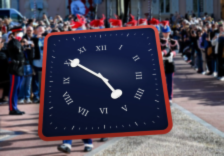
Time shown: **4:51**
